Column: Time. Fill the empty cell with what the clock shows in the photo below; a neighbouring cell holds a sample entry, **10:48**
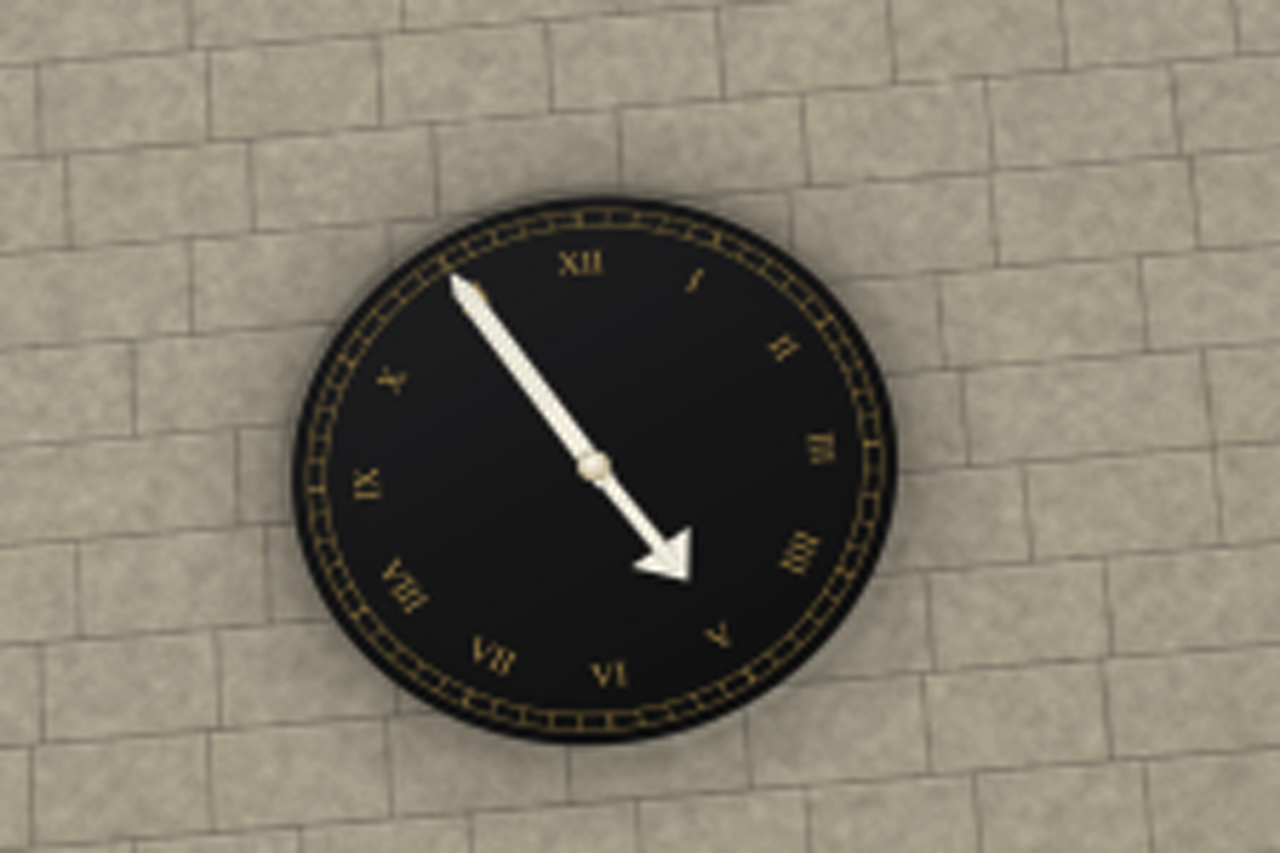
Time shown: **4:55**
